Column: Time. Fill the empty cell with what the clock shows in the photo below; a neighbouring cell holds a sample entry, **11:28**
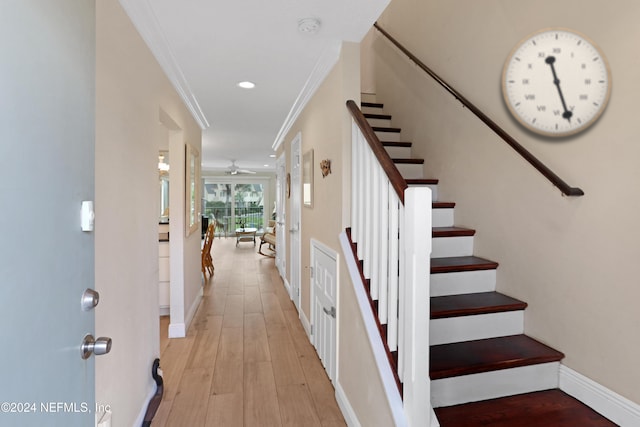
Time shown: **11:27**
